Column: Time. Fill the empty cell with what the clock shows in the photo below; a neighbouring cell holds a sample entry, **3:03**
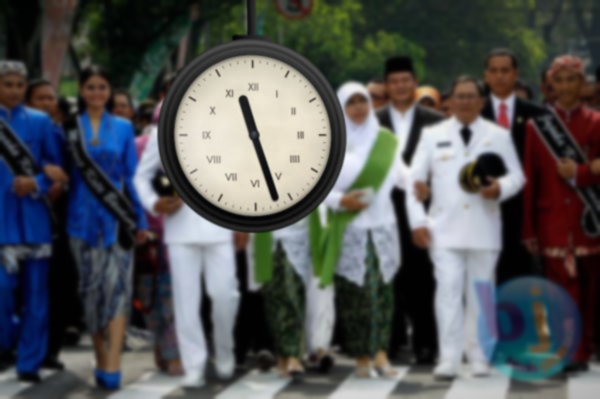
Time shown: **11:27**
